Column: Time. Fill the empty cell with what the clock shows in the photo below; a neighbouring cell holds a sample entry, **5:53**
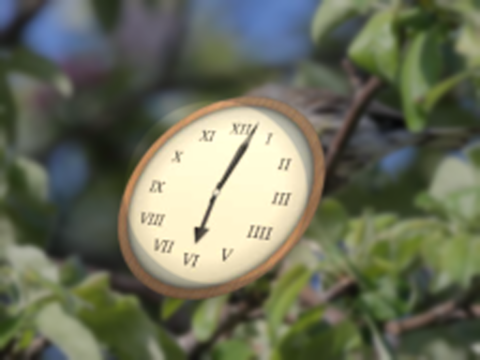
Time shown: **6:02**
